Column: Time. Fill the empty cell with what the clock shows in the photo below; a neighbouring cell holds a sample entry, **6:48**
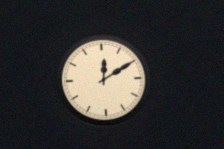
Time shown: **12:10**
